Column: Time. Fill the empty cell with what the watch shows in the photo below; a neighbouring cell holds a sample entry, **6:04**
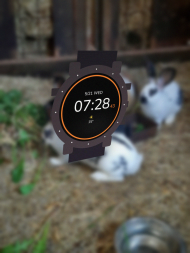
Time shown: **7:28**
